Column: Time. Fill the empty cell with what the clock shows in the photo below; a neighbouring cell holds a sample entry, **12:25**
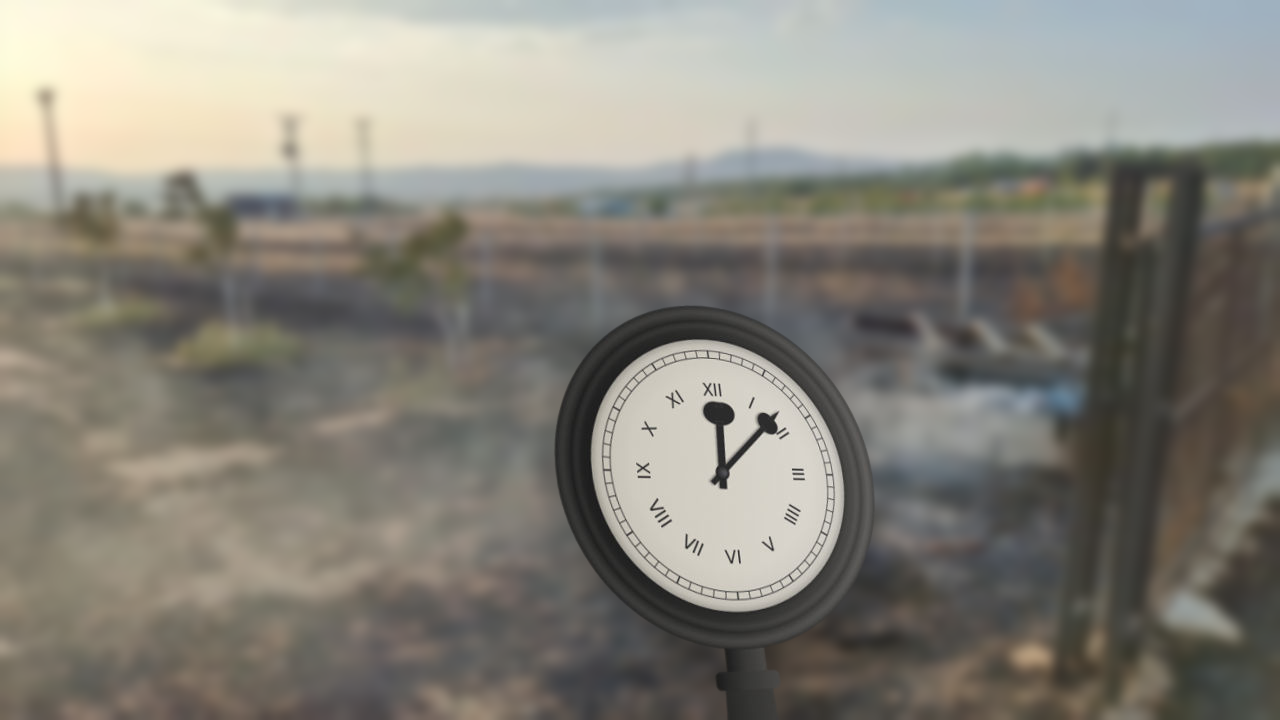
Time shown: **12:08**
